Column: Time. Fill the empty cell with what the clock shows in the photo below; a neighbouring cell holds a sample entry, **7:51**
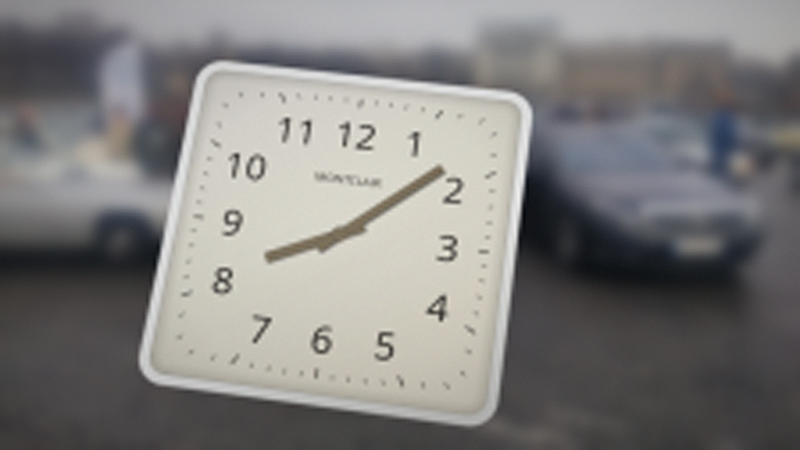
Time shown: **8:08**
